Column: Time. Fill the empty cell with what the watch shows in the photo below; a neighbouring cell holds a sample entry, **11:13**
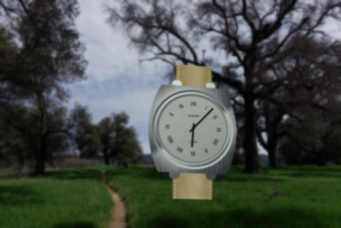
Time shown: **6:07**
